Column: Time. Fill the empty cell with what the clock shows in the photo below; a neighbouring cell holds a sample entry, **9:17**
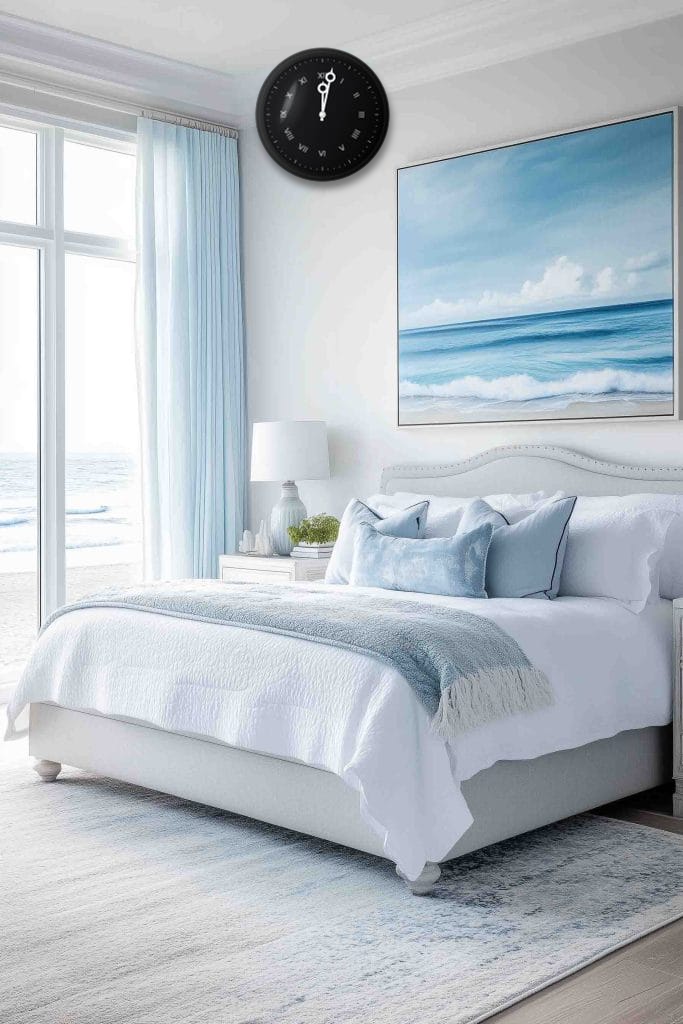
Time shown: **12:02**
